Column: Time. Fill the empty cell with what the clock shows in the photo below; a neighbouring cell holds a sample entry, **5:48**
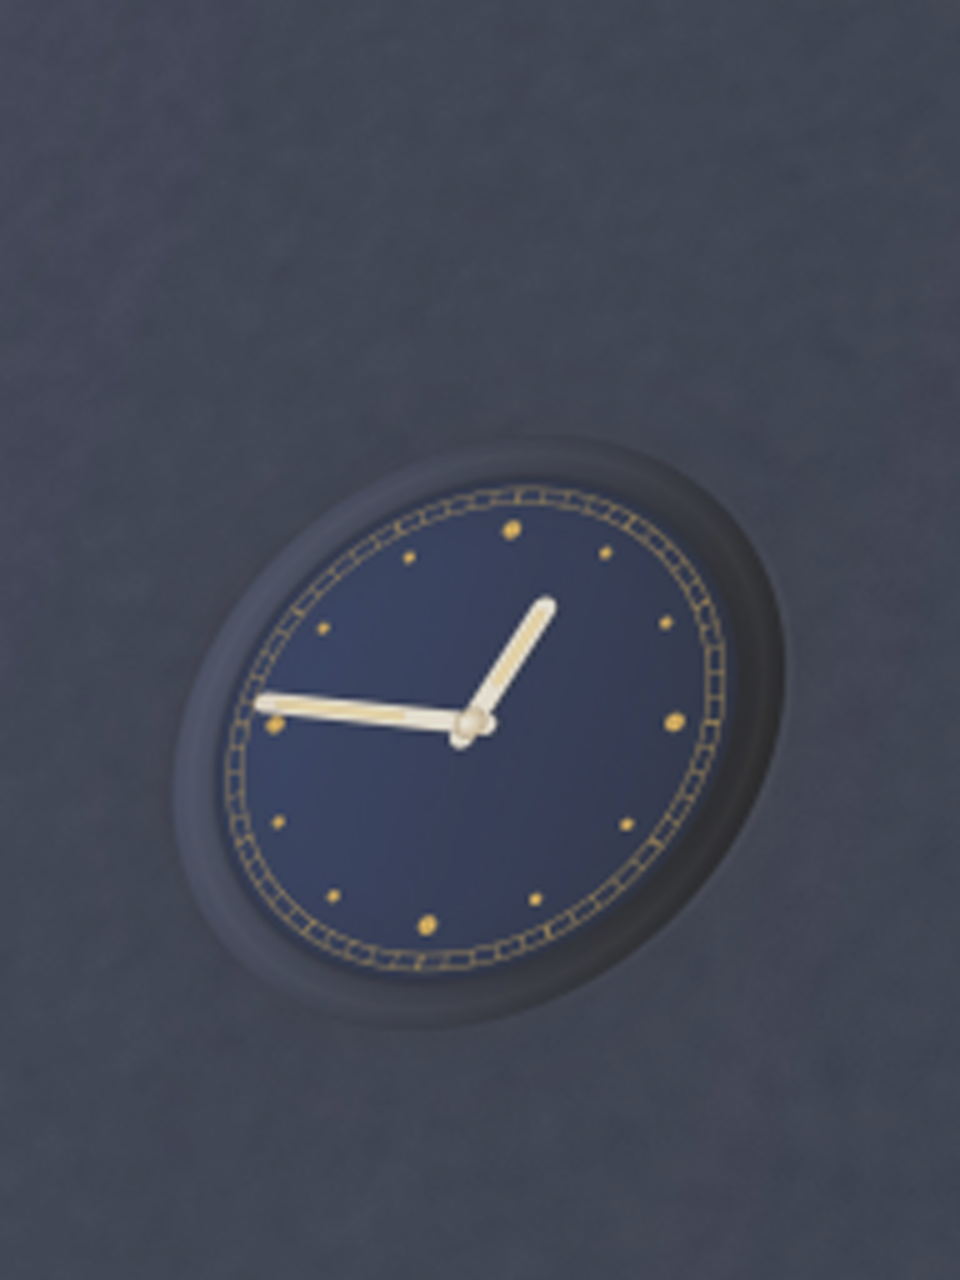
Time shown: **12:46**
